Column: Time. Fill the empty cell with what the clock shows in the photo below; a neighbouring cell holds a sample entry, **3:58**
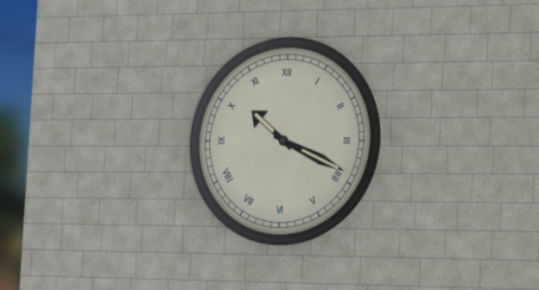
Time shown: **10:19**
